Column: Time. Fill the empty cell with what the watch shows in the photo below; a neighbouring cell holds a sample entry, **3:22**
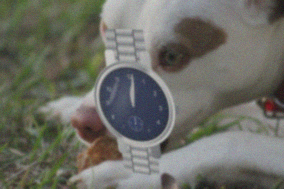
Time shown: **12:01**
